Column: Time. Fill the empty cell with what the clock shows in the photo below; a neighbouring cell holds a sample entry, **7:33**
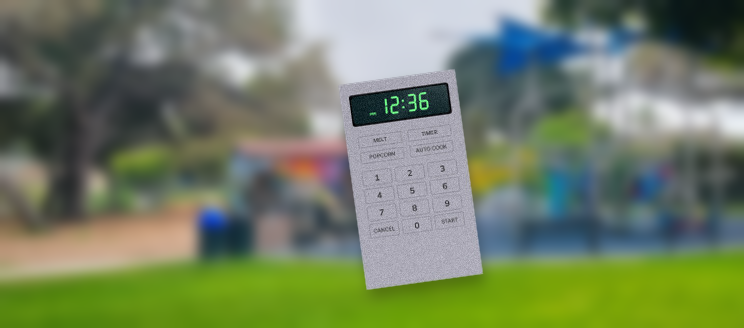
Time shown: **12:36**
